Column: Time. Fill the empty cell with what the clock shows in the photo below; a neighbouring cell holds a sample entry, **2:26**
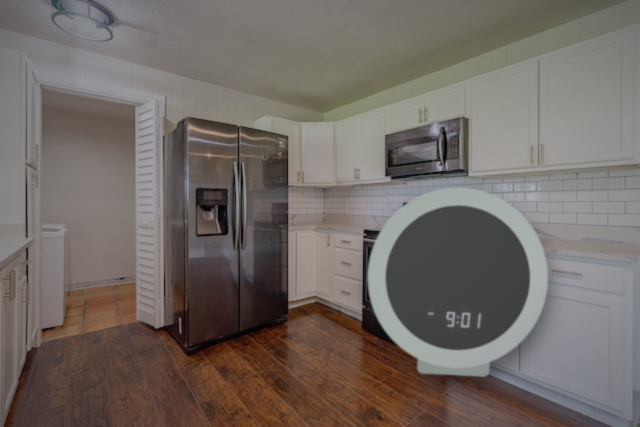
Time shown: **9:01**
